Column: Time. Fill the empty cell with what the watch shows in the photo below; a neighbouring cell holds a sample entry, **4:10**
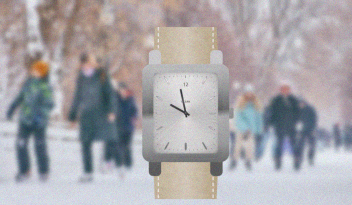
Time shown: **9:58**
